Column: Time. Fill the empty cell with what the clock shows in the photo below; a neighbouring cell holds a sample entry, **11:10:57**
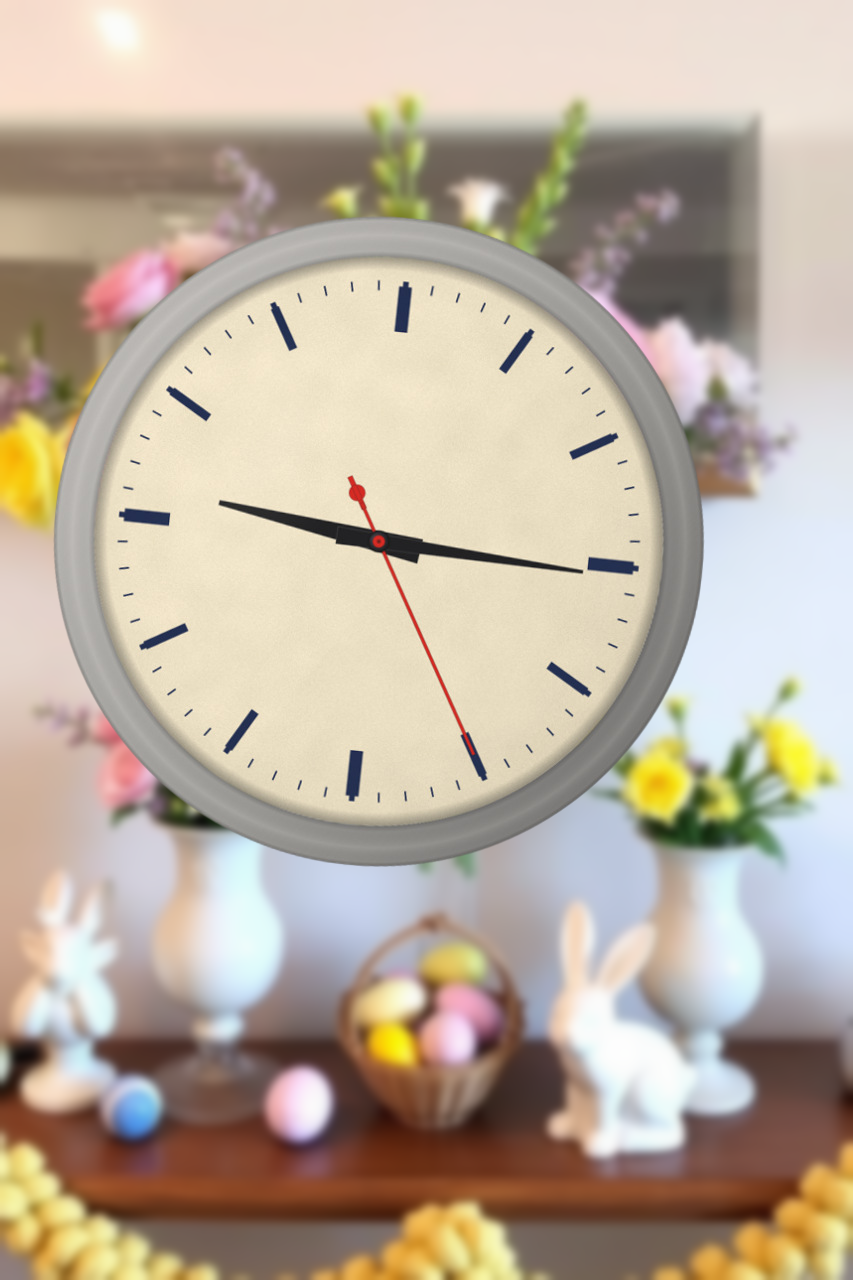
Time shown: **9:15:25**
